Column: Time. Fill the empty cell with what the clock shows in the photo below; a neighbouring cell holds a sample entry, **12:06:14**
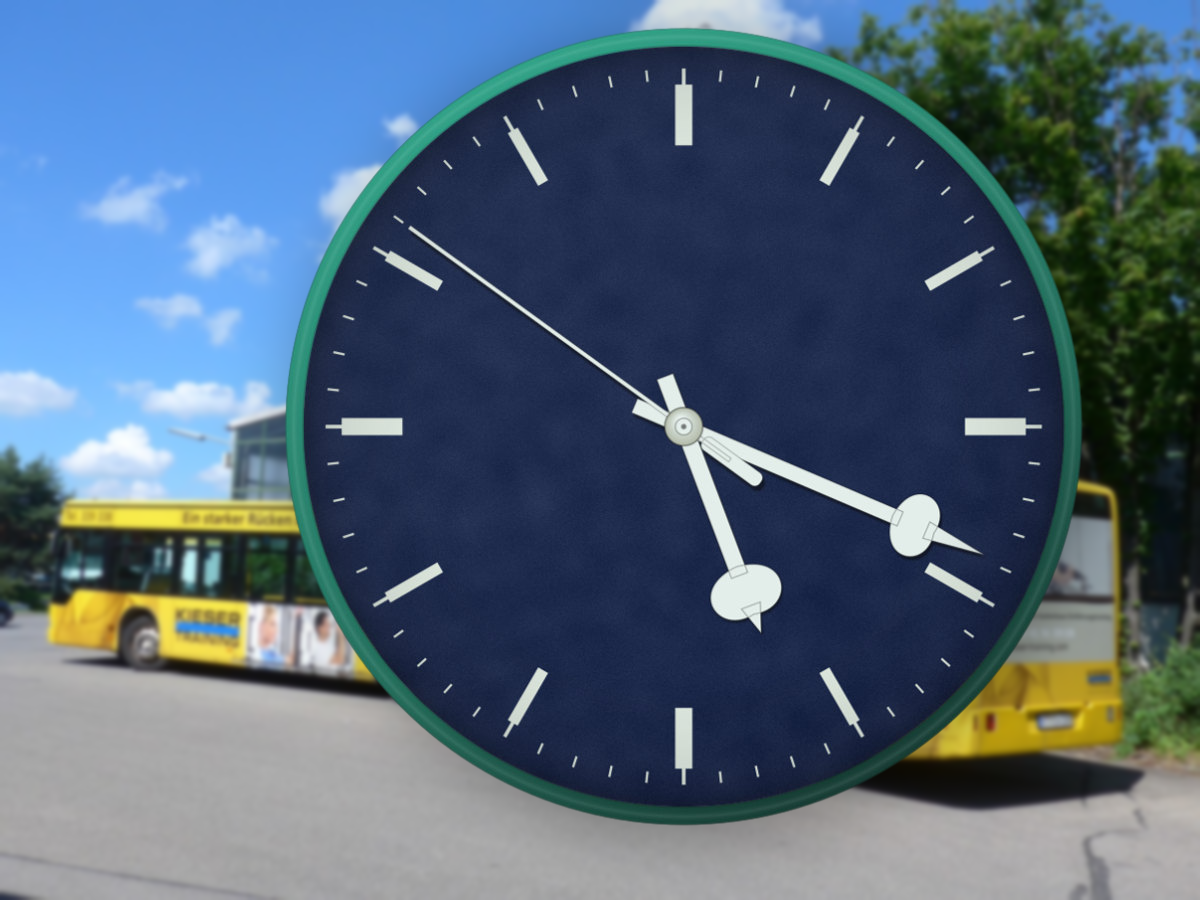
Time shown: **5:18:51**
